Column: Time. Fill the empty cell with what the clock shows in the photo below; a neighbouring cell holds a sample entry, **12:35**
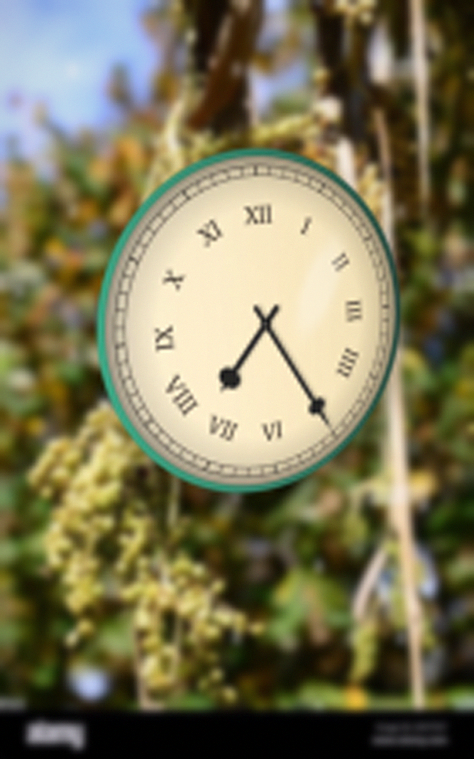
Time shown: **7:25**
